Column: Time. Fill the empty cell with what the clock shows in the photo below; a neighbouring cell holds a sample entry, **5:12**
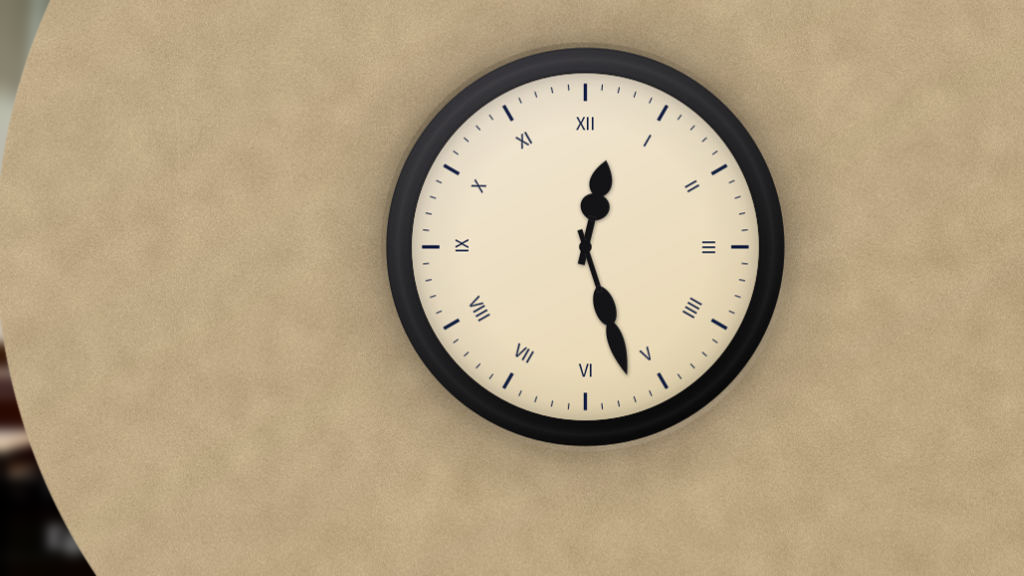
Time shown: **12:27**
